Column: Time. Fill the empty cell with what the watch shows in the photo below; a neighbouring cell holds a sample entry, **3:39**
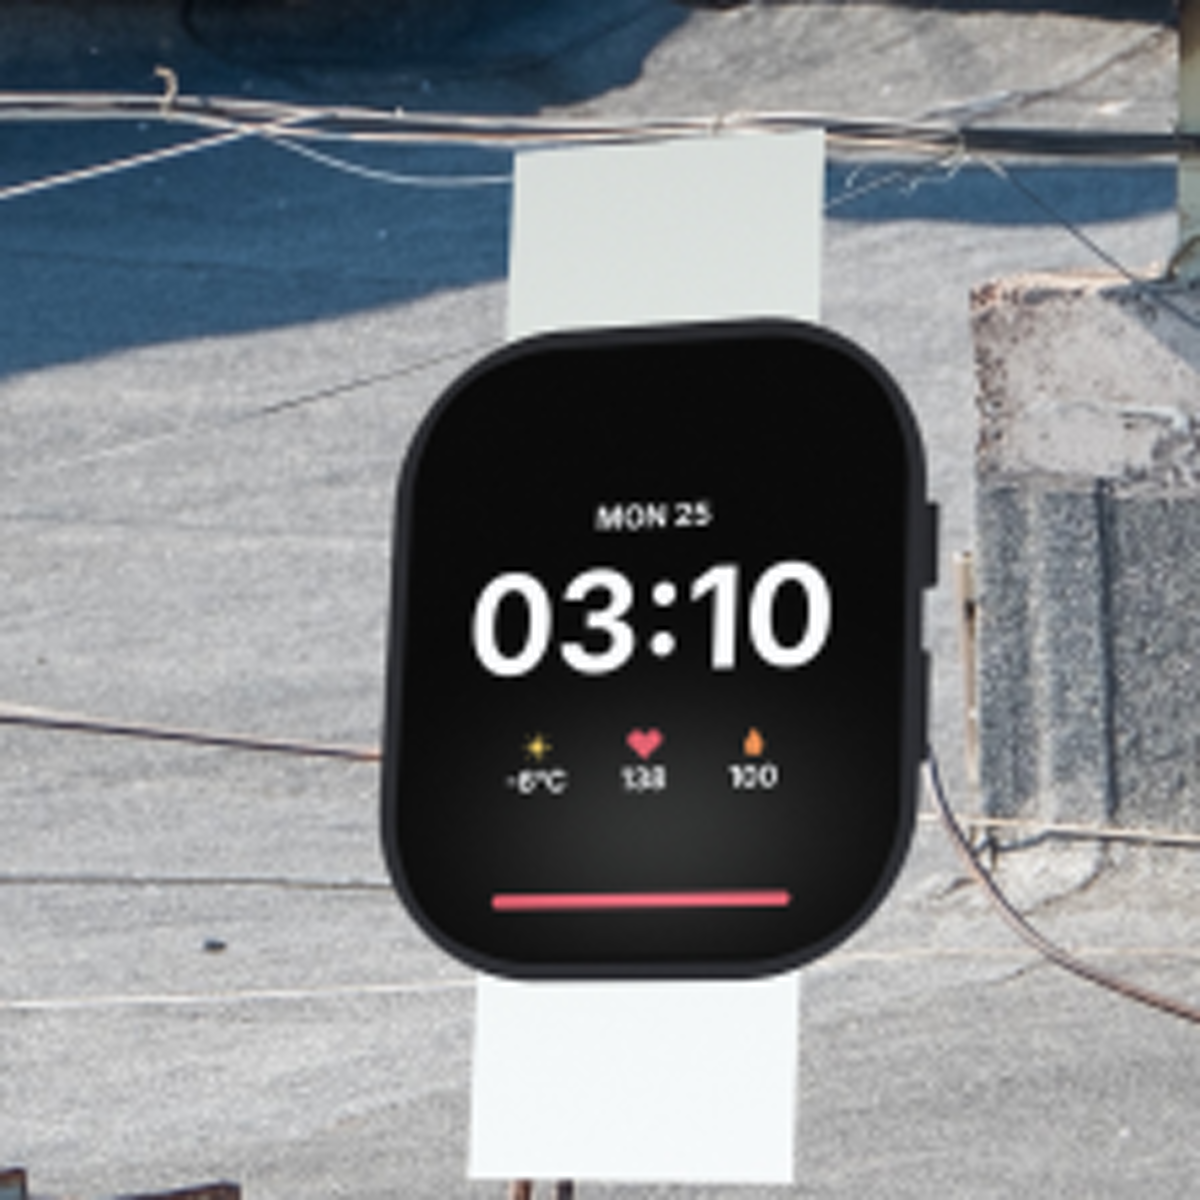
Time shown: **3:10**
